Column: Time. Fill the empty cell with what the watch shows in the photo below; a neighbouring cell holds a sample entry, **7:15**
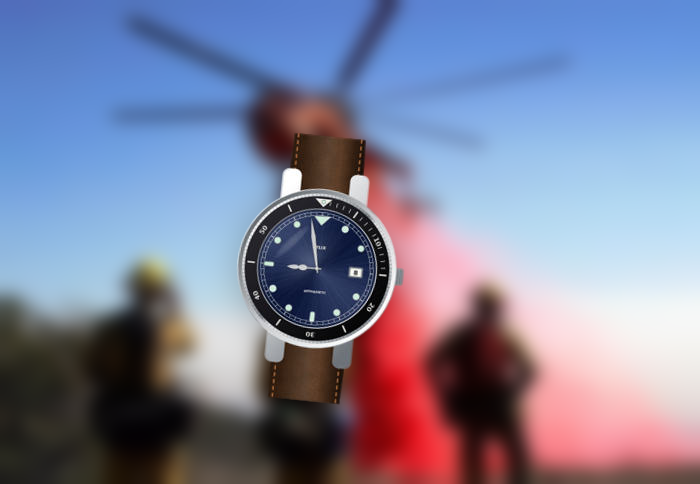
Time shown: **8:58**
